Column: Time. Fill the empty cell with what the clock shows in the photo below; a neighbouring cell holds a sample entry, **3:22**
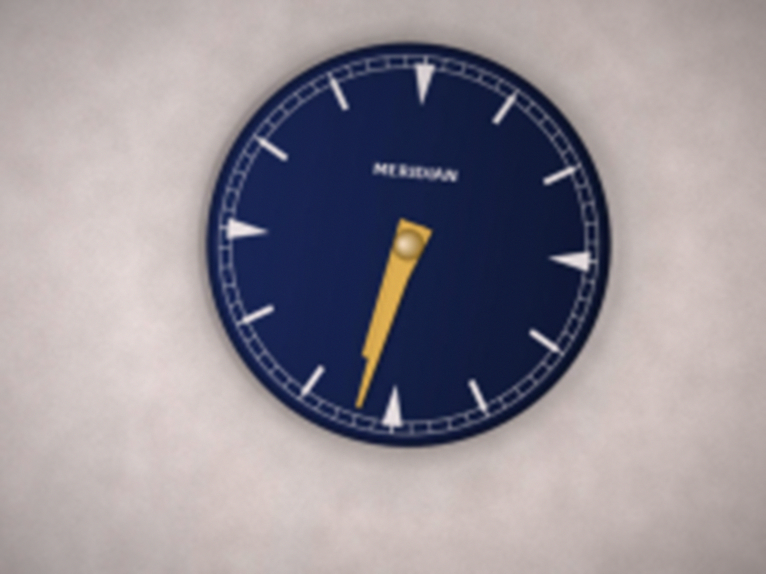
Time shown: **6:32**
